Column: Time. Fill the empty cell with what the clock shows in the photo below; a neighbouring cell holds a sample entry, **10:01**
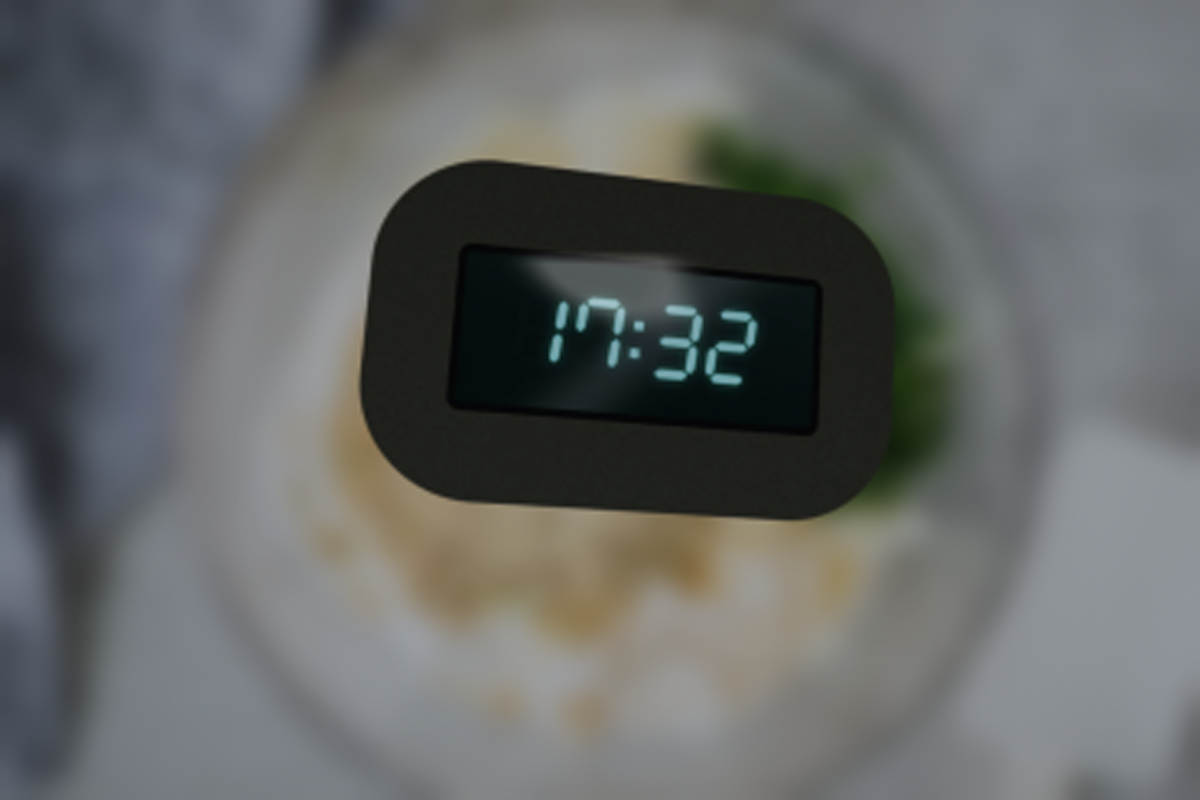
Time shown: **17:32**
